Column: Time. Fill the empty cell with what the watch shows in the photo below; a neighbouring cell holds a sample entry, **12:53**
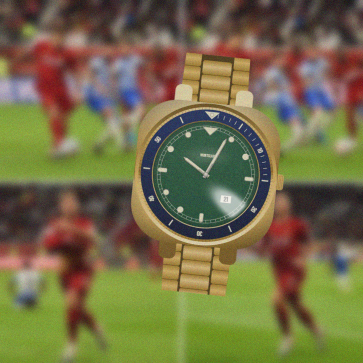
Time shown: **10:04**
